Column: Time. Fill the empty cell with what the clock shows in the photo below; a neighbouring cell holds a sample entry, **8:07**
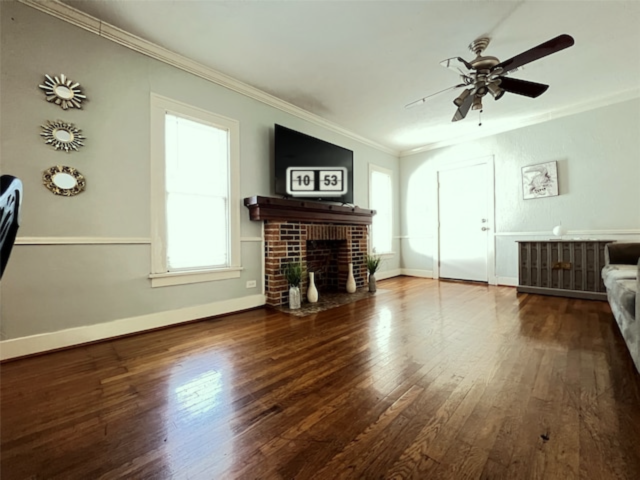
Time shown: **10:53**
